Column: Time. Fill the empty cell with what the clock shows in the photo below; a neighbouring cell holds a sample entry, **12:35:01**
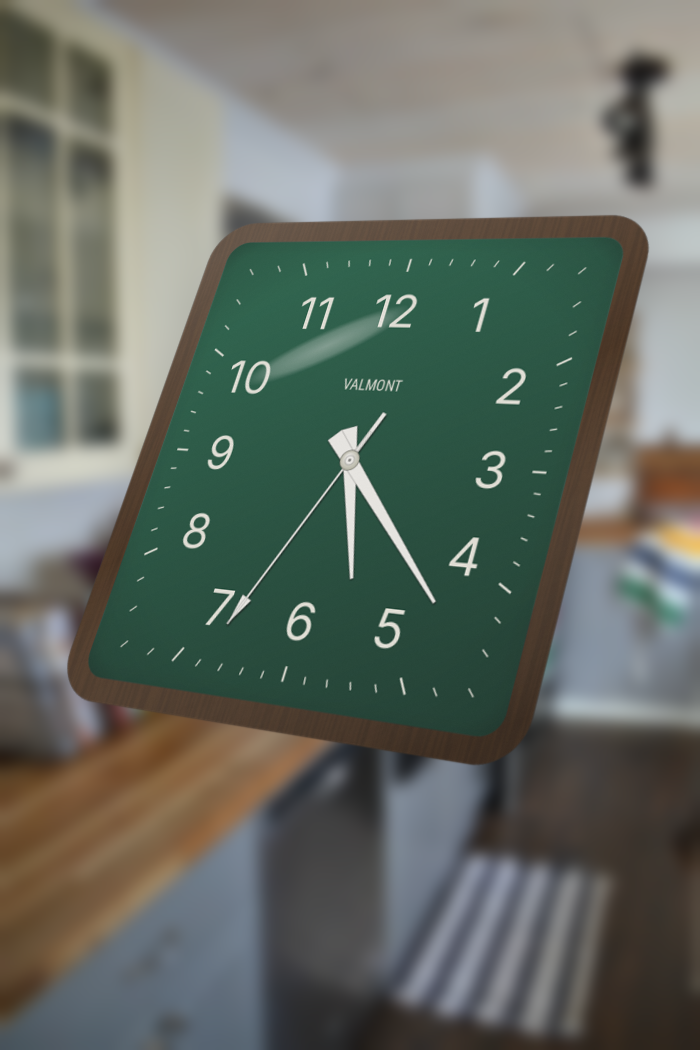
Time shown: **5:22:34**
